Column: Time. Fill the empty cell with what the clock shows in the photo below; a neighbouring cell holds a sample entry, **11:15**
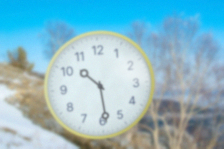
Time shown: **10:29**
